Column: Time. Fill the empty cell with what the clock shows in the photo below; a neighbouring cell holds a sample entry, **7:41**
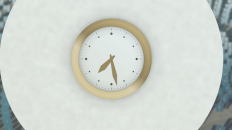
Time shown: **7:28**
